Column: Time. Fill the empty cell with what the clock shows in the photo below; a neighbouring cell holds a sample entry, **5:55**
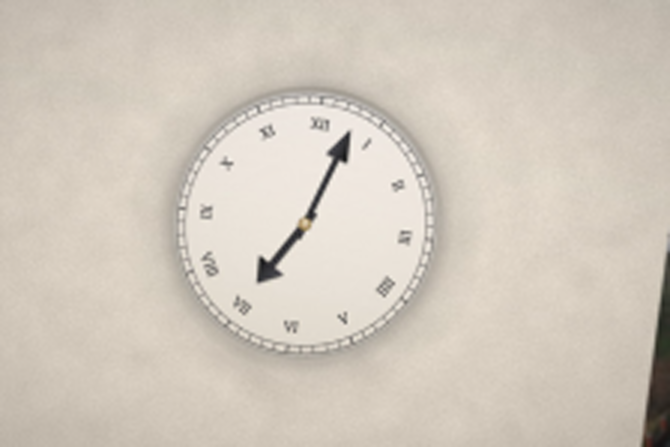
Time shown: **7:03**
